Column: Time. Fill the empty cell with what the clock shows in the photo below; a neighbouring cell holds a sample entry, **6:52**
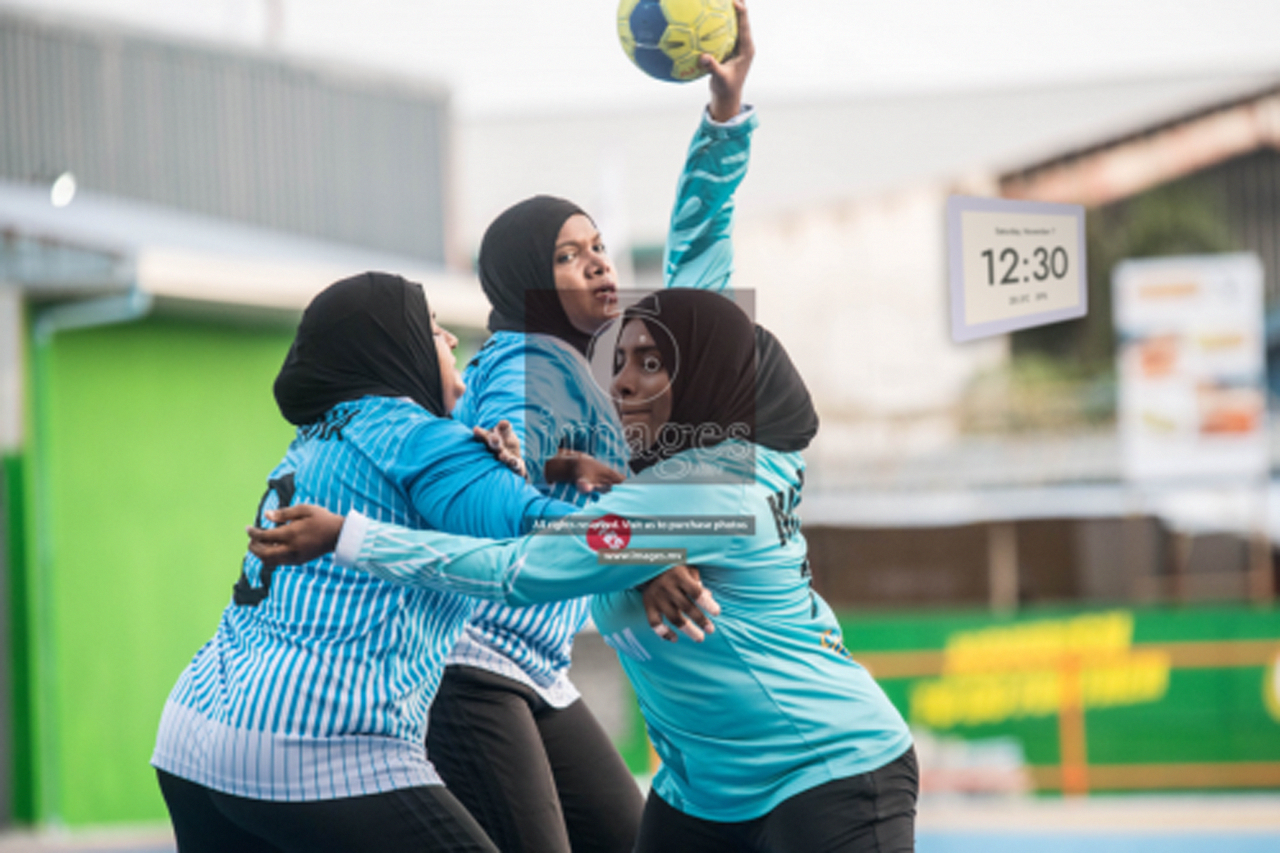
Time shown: **12:30**
